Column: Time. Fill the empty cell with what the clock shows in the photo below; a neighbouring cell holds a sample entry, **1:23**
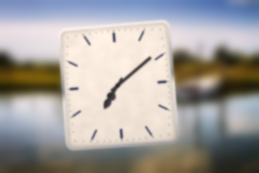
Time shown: **7:09**
